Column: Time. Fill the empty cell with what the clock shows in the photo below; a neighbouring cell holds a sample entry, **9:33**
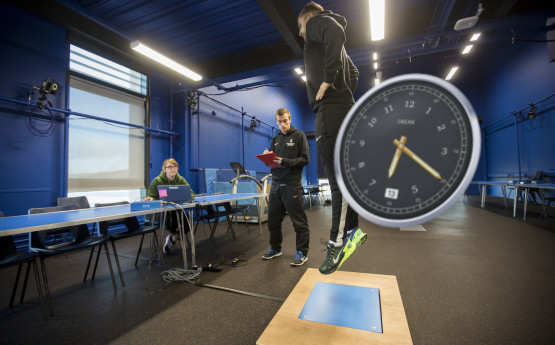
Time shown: **6:20**
